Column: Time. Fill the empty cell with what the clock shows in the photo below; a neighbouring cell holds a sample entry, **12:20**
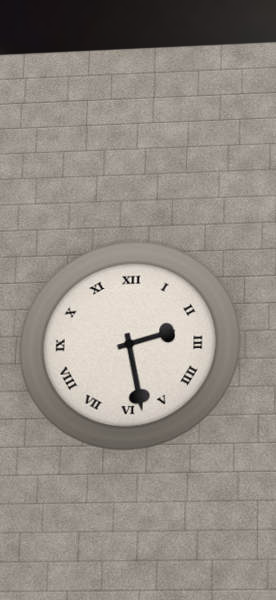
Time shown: **2:28**
